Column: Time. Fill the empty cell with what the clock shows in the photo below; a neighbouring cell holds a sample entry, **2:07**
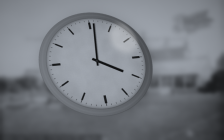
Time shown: **4:01**
